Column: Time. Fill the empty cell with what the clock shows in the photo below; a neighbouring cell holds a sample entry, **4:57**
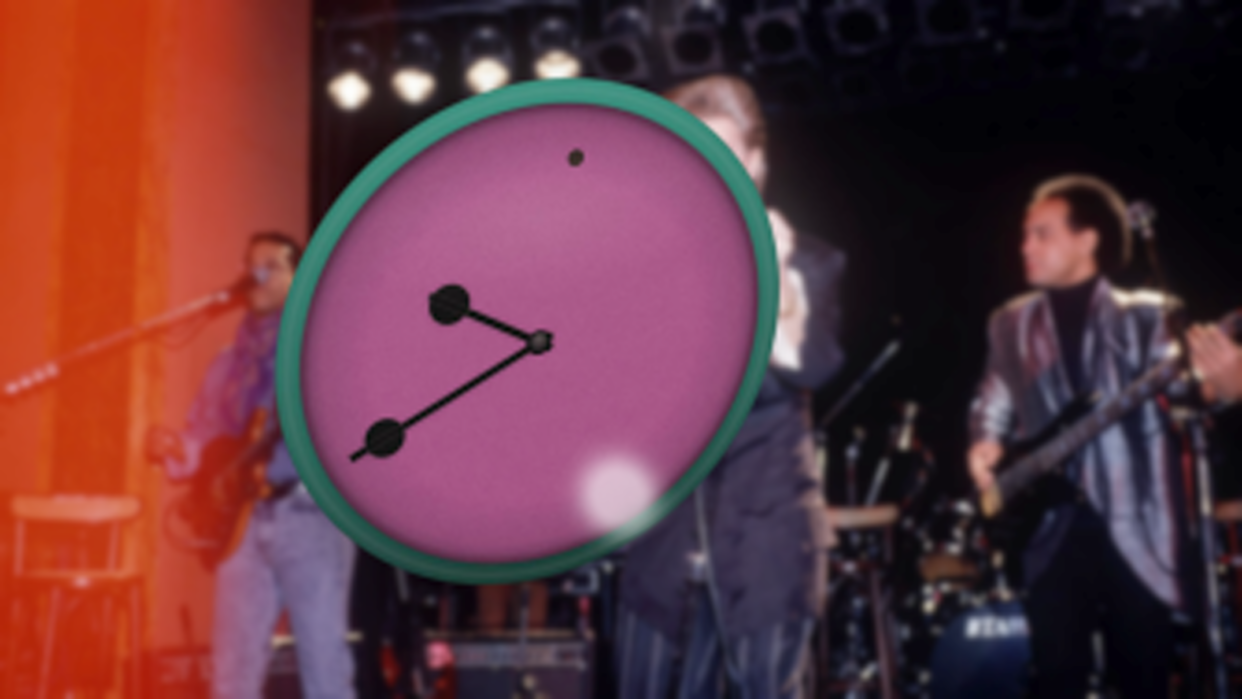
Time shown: **9:39**
